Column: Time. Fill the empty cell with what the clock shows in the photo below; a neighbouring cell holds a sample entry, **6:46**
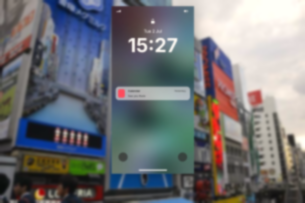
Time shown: **15:27**
